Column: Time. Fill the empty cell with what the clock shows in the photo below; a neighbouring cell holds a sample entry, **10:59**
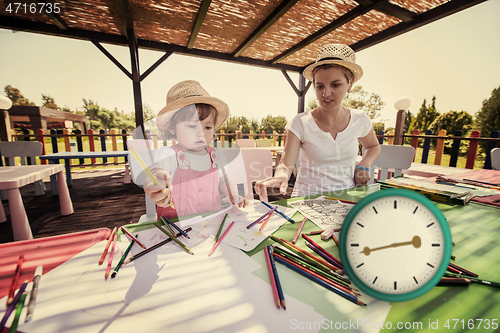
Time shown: **2:43**
